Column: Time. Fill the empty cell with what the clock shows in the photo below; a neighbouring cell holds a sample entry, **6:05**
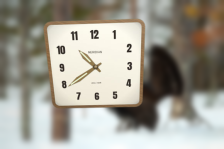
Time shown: **10:39**
